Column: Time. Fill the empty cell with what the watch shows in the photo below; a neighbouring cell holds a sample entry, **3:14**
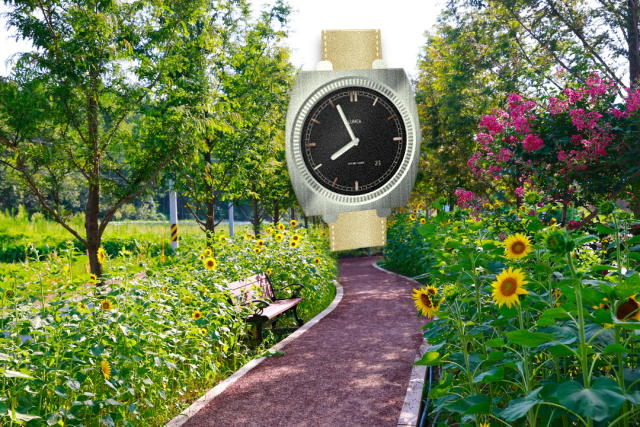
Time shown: **7:56**
